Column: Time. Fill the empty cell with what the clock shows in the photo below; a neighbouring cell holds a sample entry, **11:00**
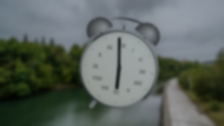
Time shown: **5:59**
